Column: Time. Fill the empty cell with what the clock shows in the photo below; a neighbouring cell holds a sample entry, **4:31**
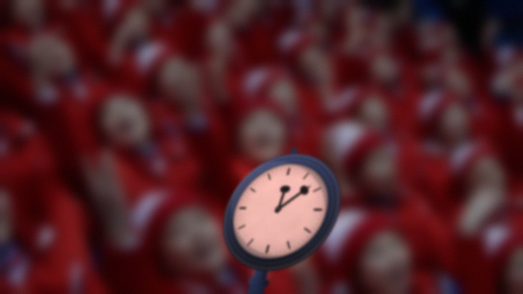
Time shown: **12:08**
